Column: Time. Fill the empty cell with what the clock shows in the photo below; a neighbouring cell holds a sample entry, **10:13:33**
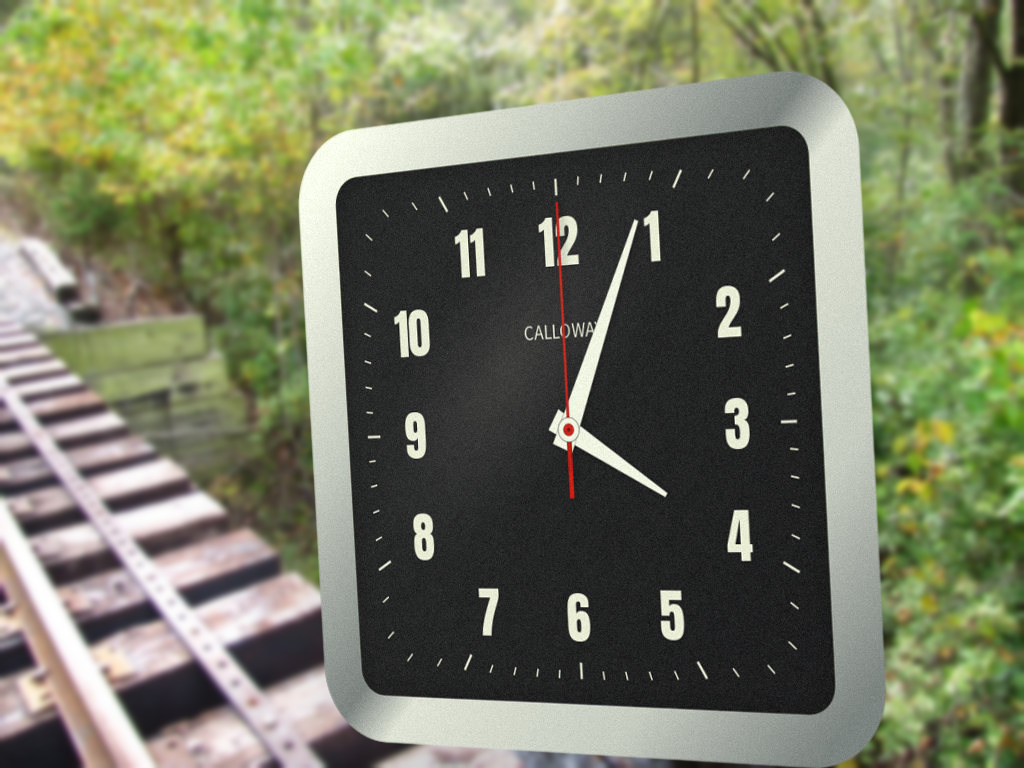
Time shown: **4:04:00**
